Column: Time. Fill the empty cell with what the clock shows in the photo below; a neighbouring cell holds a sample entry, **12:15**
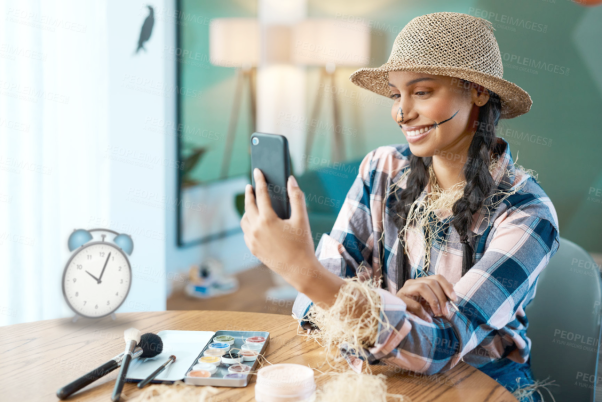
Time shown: **10:03**
